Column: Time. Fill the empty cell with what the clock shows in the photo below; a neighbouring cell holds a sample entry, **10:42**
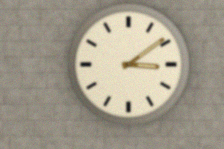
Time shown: **3:09**
